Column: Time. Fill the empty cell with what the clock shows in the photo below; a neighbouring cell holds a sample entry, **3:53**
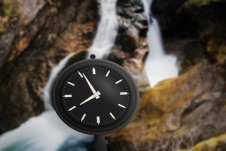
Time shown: **7:56**
